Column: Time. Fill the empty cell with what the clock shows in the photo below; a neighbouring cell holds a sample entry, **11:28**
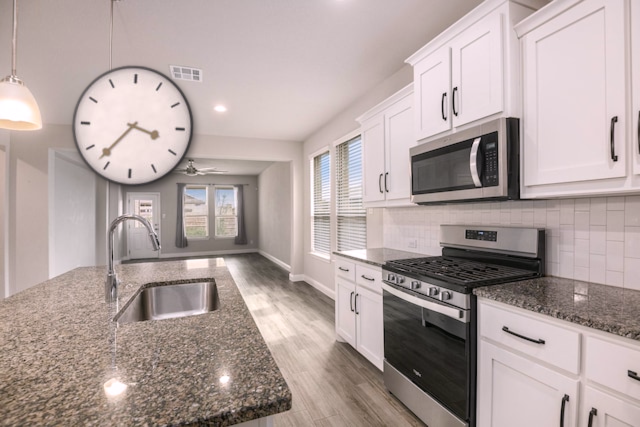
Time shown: **3:37**
